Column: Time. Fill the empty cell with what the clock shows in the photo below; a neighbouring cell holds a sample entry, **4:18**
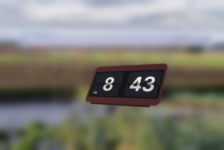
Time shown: **8:43**
